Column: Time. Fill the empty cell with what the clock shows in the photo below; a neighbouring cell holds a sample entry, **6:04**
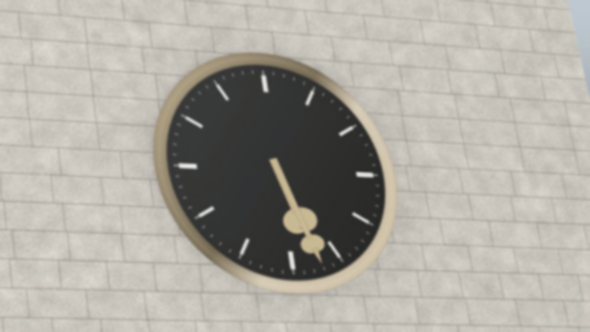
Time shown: **5:27**
